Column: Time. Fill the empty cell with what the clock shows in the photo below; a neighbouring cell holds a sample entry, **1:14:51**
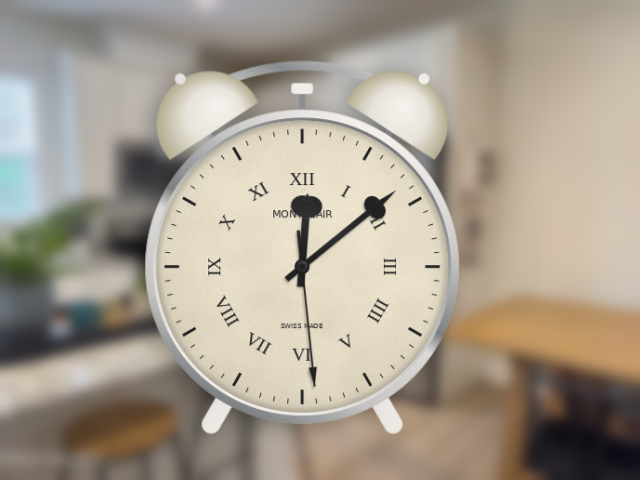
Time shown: **12:08:29**
